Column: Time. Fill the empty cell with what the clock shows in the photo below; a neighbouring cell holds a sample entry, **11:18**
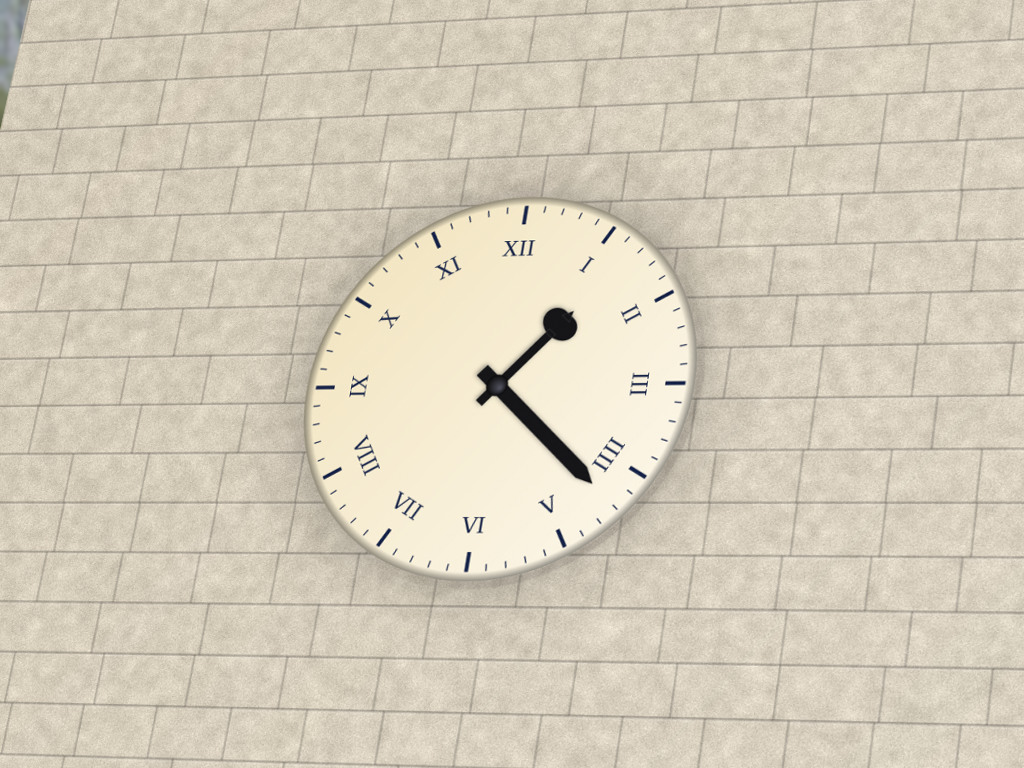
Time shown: **1:22**
